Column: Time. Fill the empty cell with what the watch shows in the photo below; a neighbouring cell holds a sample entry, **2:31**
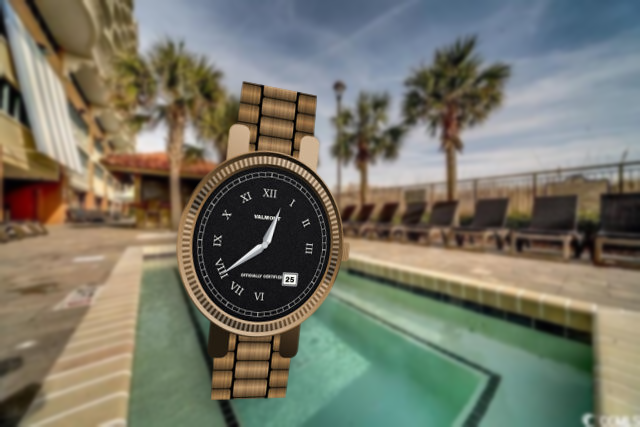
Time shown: **12:39**
